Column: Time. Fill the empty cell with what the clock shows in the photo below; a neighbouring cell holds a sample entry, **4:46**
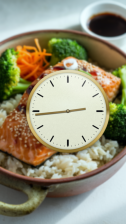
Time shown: **2:44**
